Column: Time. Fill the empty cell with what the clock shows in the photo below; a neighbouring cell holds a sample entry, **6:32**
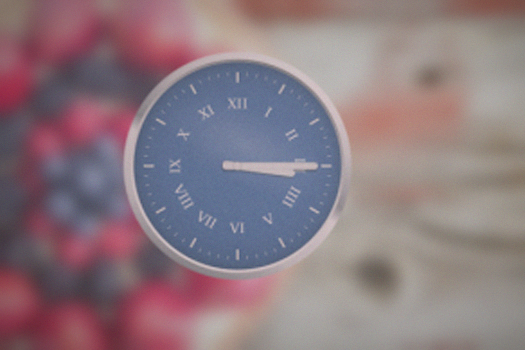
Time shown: **3:15**
